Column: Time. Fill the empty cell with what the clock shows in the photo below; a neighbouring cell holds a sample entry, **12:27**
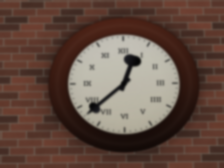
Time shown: **12:38**
